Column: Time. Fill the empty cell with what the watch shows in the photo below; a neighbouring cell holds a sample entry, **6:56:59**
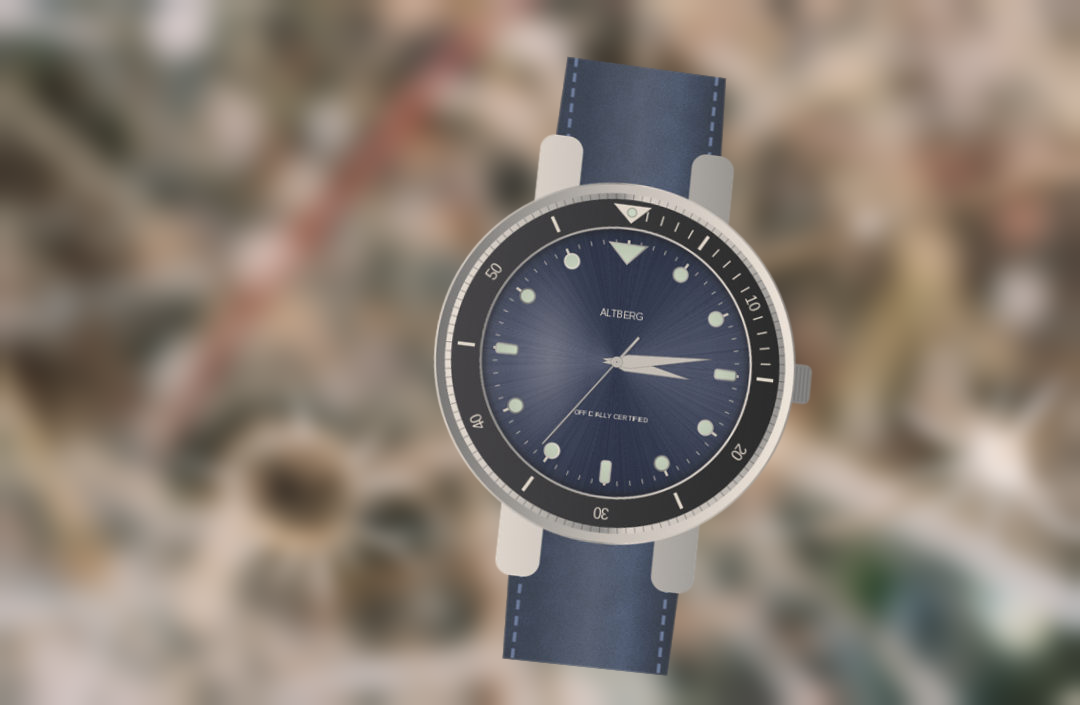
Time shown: **3:13:36**
